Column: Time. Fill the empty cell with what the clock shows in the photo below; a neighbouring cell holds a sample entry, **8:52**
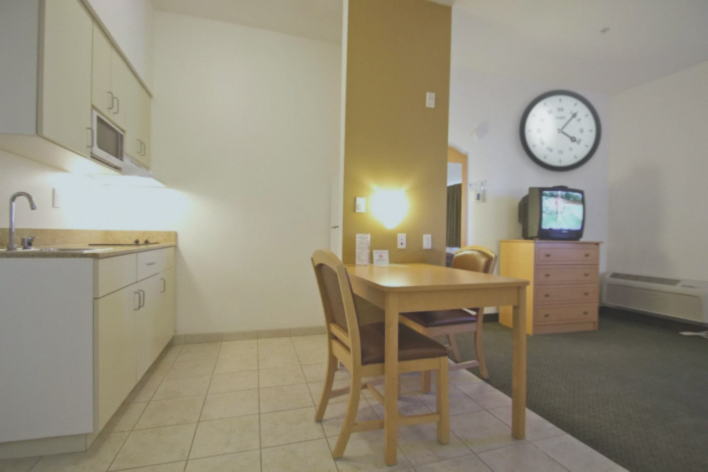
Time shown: **4:07**
